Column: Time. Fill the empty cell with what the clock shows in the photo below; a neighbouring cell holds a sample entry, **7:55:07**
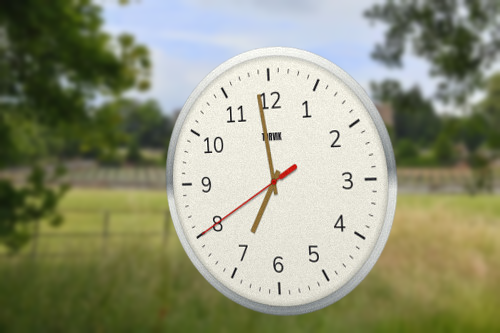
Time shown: **6:58:40**
